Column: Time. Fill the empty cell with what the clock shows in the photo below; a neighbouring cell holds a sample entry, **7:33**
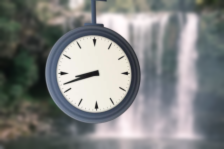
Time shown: **8:42**
